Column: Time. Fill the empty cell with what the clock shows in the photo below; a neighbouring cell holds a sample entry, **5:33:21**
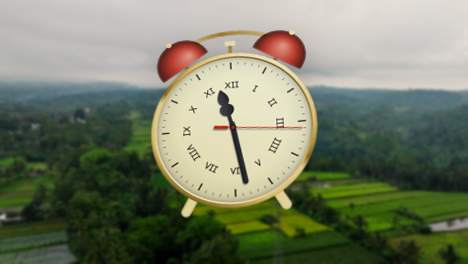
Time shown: **11:28:16**
